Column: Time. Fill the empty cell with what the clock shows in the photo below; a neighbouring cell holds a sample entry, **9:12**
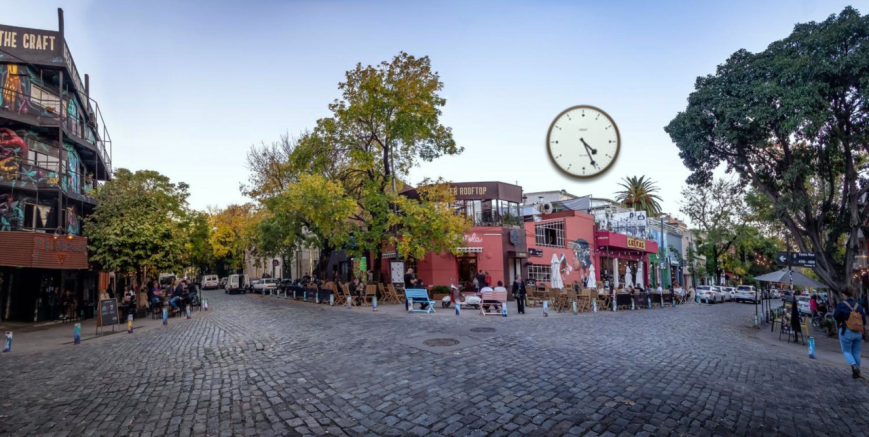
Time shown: **4:26**
